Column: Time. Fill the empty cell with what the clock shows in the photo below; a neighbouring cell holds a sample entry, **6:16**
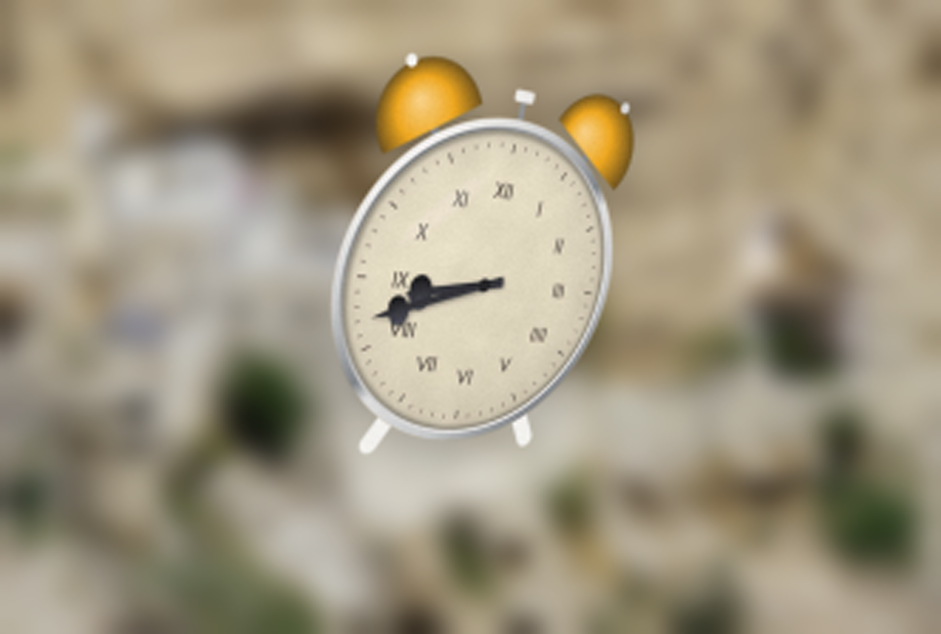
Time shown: **8:42**
